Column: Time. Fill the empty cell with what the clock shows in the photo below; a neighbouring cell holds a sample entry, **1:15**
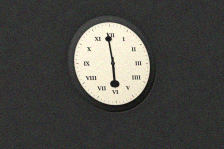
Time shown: **5:59**
